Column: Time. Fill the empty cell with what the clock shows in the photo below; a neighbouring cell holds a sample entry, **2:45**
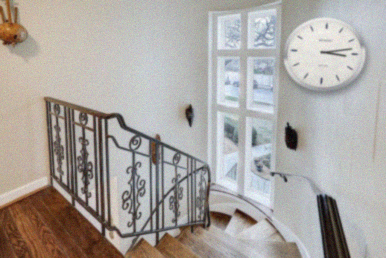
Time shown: **3:13**
